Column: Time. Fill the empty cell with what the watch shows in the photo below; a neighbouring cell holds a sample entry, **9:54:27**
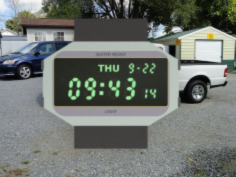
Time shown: **9:43:14**
